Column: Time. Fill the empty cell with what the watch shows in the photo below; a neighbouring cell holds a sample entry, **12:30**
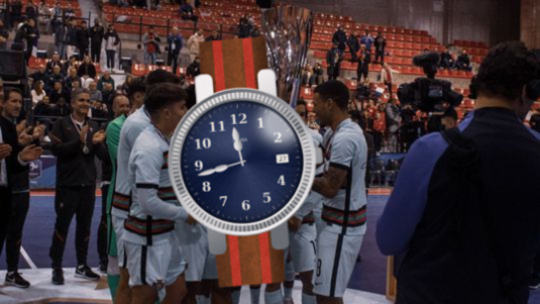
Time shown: **11:43**
